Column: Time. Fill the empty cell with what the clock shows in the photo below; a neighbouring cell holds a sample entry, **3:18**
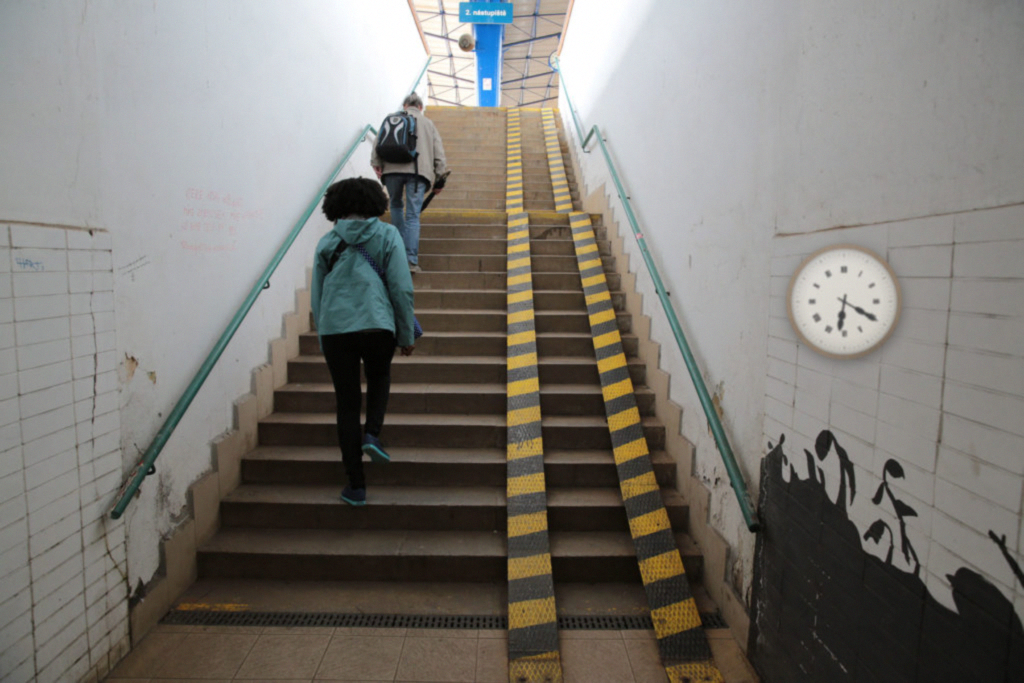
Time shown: **6:20**
